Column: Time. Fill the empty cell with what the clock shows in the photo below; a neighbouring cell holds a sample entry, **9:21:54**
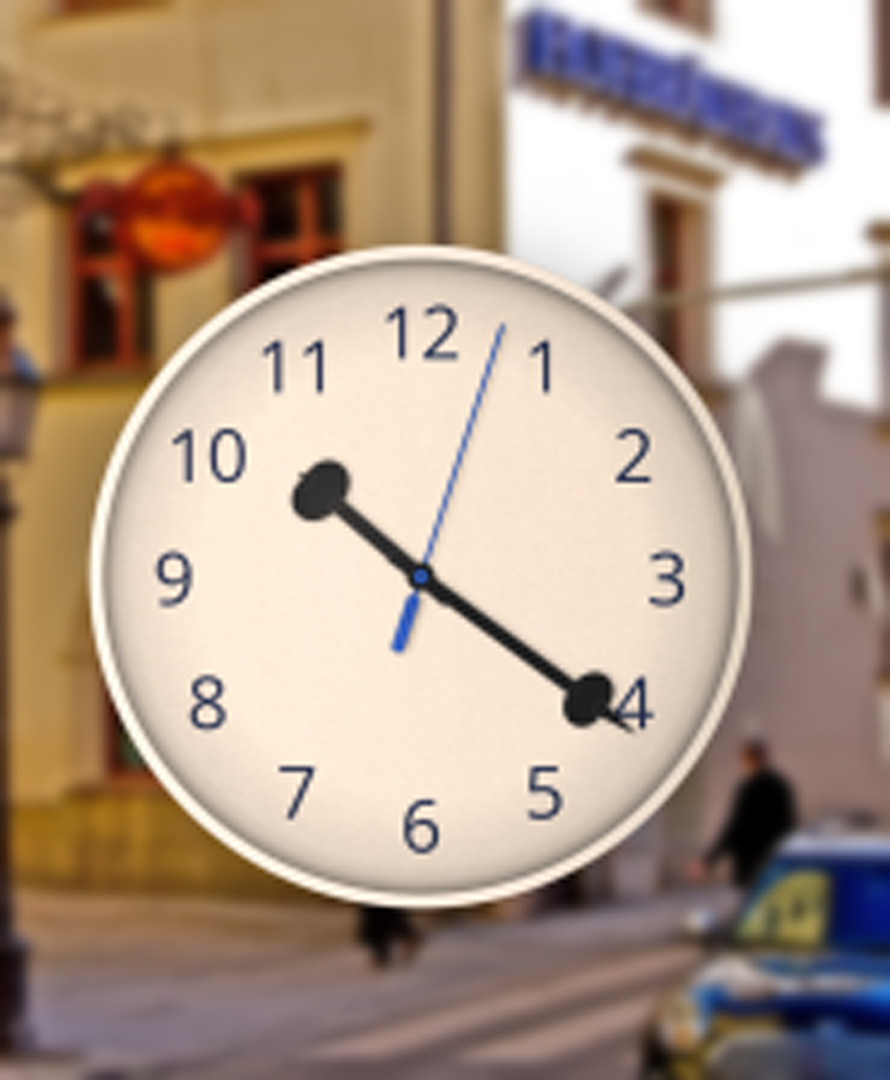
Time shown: **10:21:03**
